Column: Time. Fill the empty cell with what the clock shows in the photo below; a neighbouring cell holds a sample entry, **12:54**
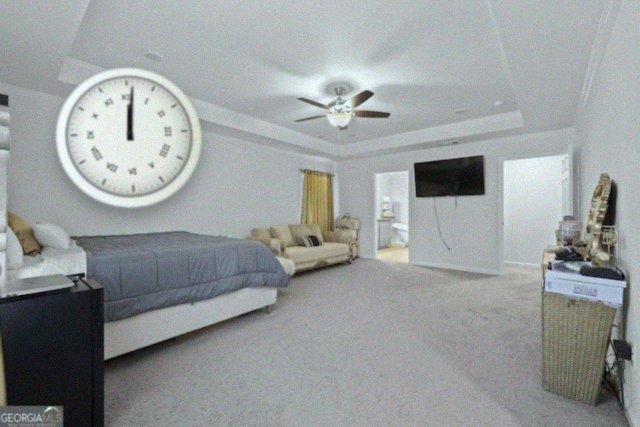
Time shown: **12:01**
